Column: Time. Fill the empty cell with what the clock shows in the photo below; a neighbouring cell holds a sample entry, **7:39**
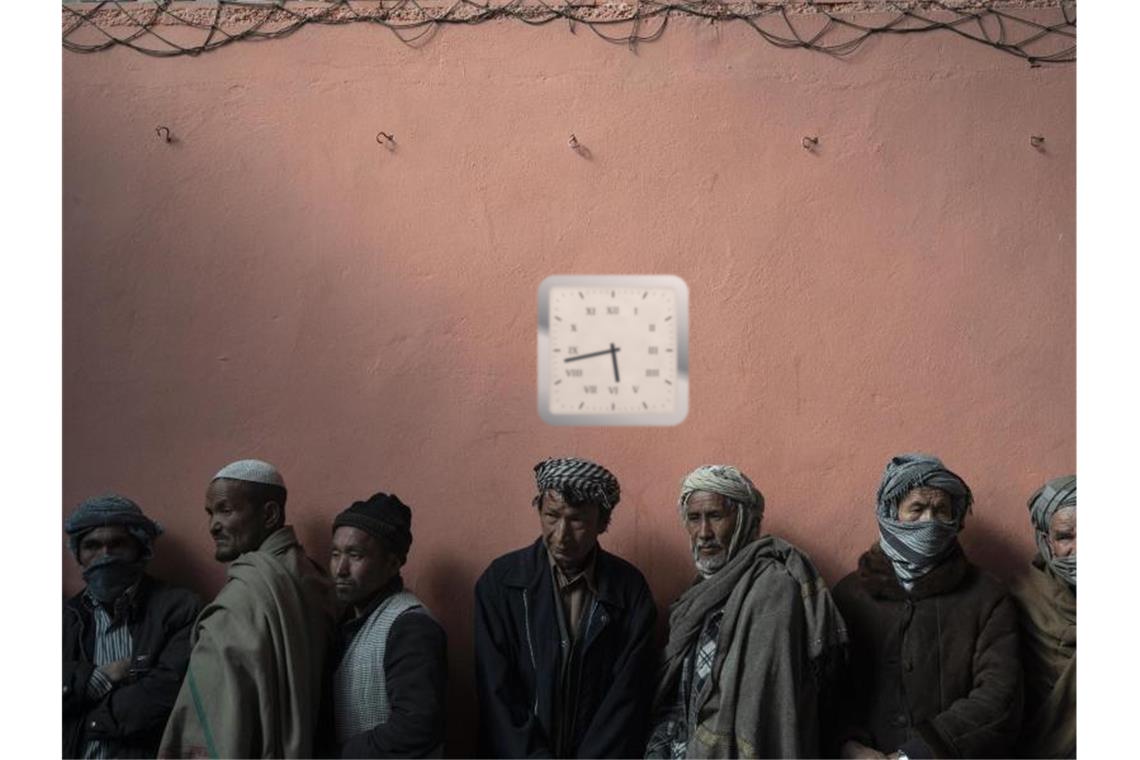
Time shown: **5:43**
